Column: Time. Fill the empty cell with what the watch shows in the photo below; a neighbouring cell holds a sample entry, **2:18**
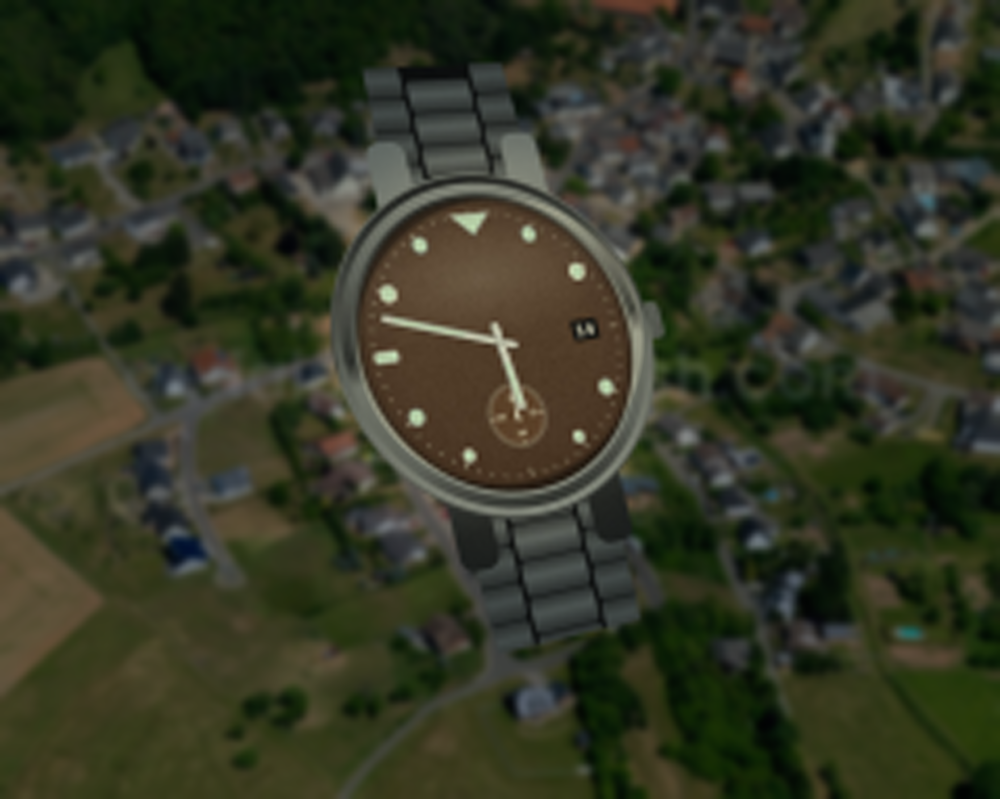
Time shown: **5:48**
